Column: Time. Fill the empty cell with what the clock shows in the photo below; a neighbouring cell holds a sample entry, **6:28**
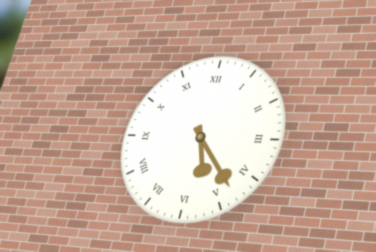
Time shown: **5:23**
